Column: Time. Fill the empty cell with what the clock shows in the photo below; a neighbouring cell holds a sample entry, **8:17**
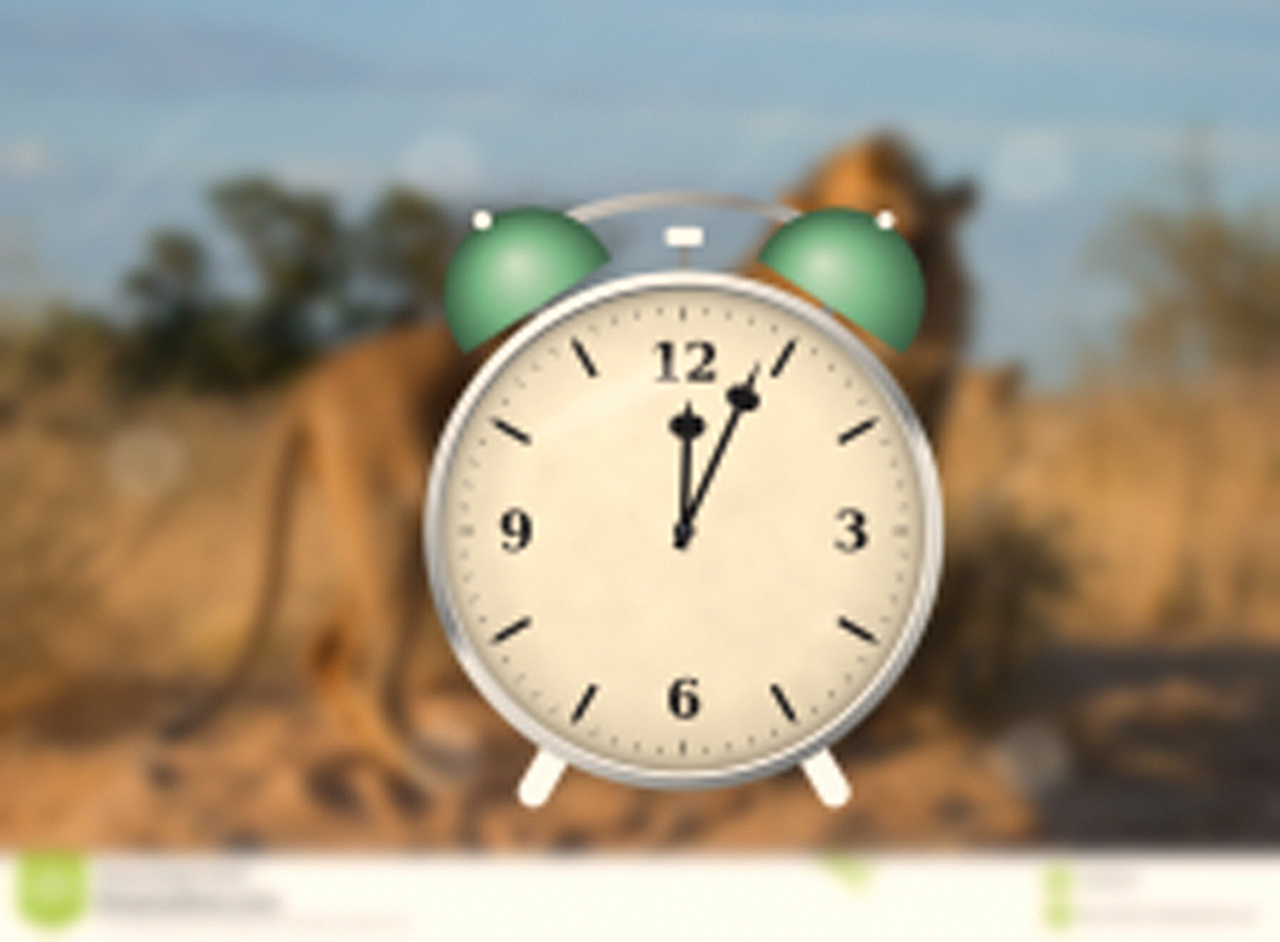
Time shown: **12:04**
